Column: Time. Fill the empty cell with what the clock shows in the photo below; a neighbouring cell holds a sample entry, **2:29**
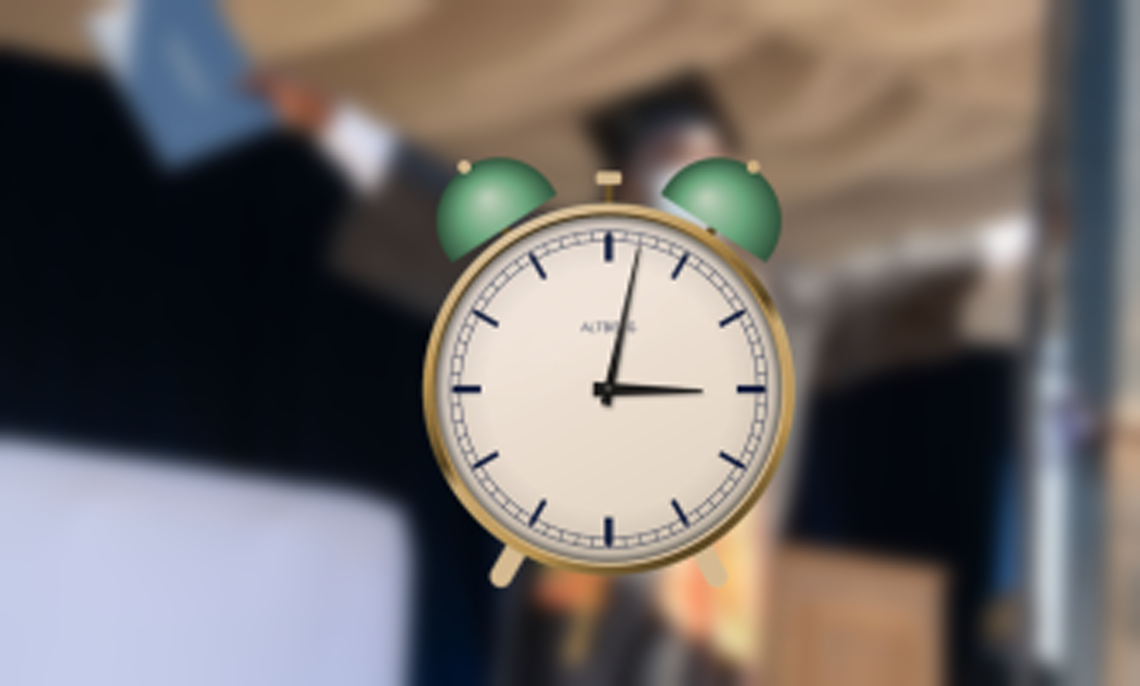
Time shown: **3:02**
